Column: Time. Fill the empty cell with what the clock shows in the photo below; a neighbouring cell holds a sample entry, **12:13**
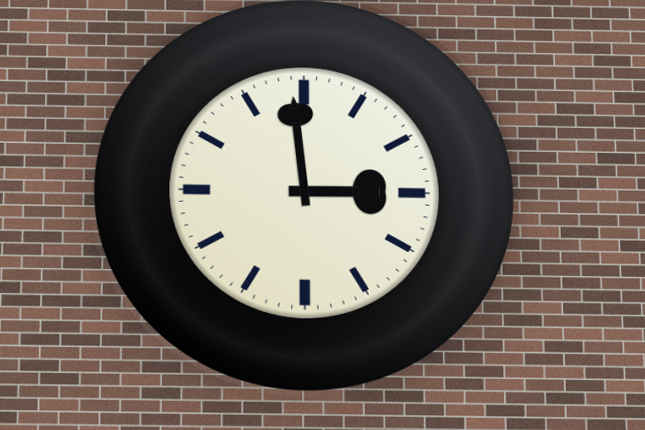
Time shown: **2:59**
